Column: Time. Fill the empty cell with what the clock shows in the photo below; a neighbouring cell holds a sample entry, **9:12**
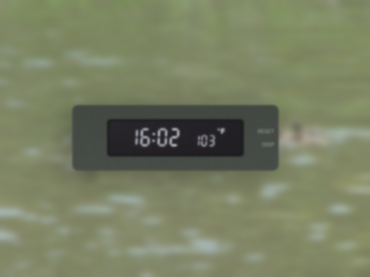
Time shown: **16:02**
